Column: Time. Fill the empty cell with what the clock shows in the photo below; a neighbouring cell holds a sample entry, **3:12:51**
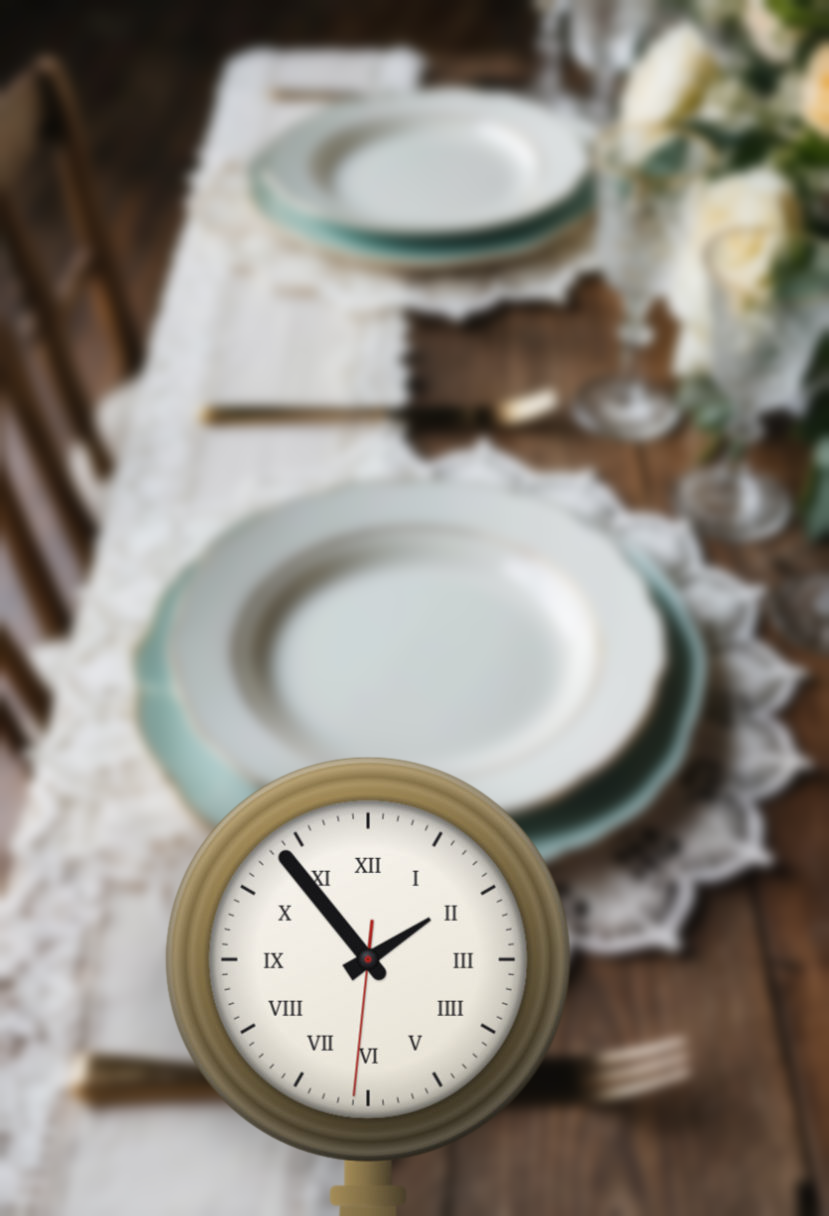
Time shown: **1:53:31**
